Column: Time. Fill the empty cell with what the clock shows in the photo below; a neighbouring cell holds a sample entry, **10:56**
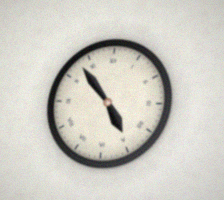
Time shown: **4:53**
